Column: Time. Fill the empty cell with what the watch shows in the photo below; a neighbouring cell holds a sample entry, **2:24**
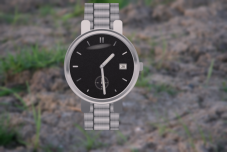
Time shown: **1:29**
